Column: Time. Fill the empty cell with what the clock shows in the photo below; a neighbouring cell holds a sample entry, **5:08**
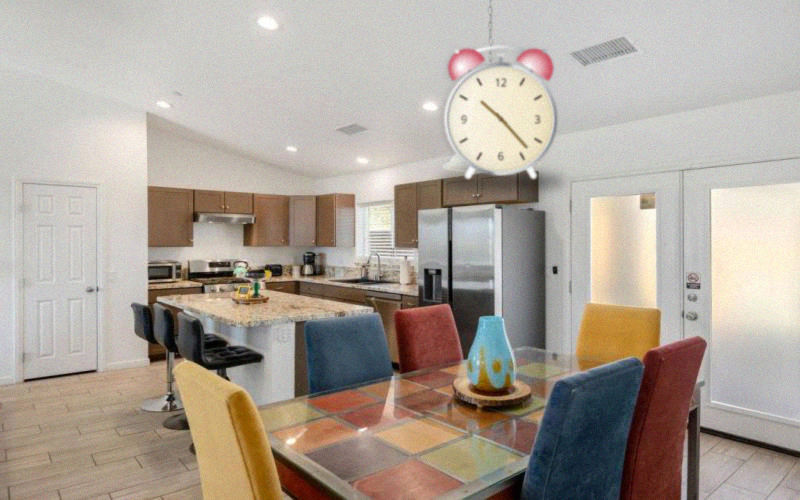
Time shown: **10:23**
